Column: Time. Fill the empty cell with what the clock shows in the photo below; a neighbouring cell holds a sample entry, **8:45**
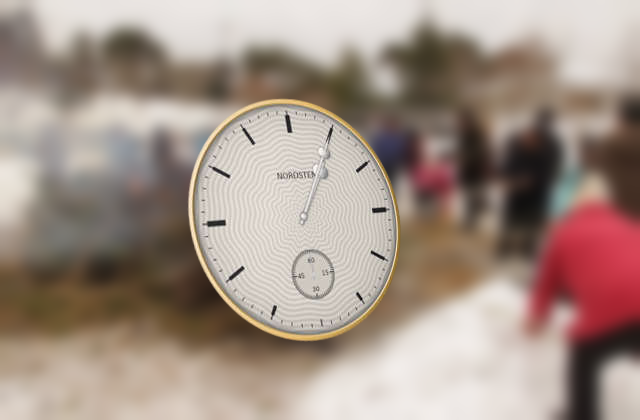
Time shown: **1:05**
